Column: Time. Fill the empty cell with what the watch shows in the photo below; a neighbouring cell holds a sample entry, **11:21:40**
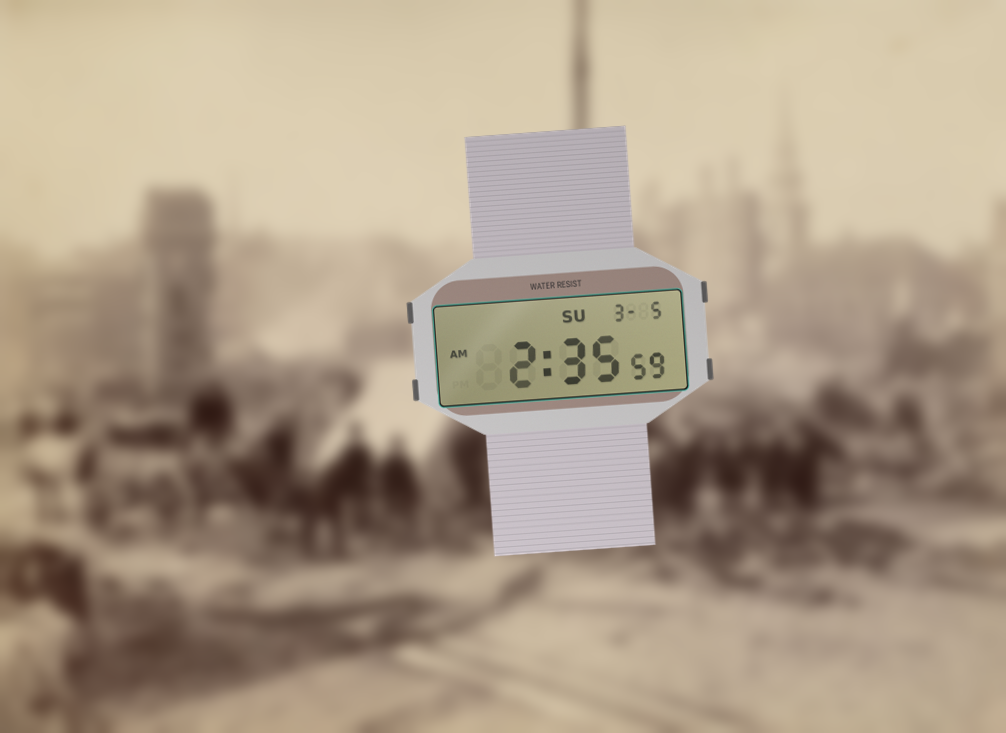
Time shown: **2:35:59**
